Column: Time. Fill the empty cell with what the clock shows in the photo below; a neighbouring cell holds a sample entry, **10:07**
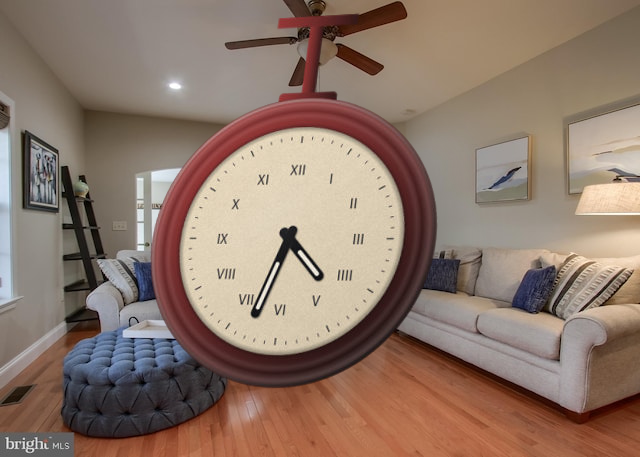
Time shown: **4:33**
